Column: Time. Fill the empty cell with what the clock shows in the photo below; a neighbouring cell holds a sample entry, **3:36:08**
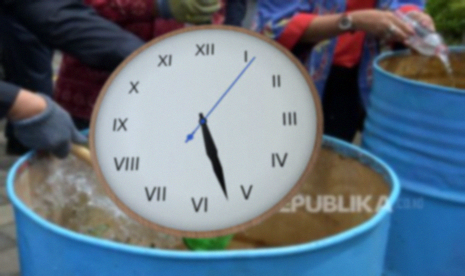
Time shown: **5:27:06**
